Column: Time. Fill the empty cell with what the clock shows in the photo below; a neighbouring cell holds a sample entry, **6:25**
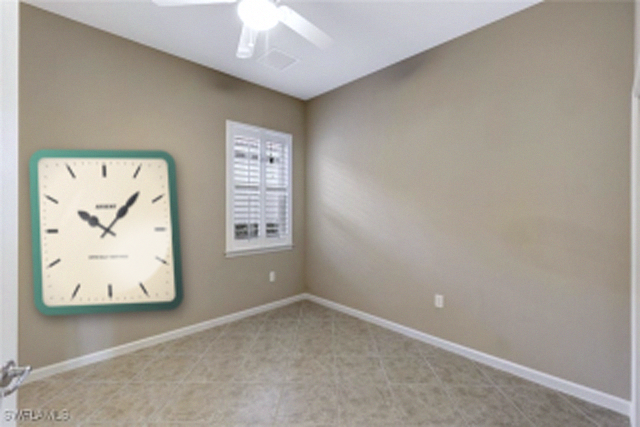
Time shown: **10:07**
